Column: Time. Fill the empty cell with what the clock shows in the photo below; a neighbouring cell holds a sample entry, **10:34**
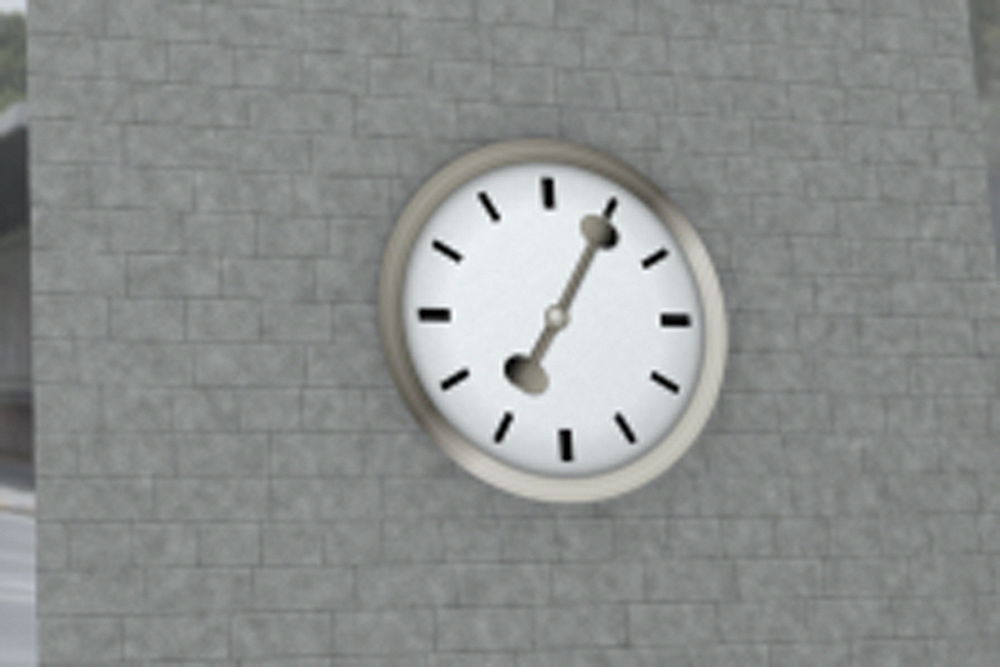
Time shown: **7:05**
